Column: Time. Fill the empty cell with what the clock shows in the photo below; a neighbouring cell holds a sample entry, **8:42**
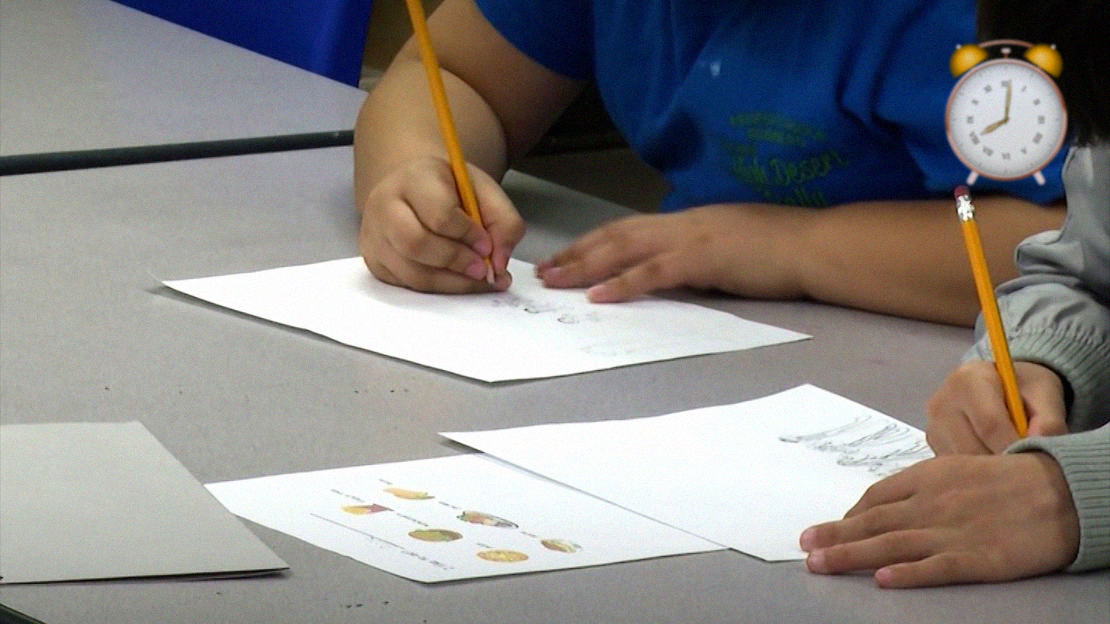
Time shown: **8:01**
